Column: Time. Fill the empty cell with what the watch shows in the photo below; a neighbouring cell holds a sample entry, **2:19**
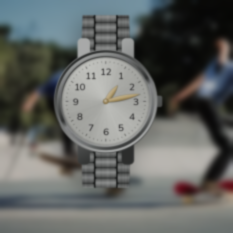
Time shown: **1:13**
